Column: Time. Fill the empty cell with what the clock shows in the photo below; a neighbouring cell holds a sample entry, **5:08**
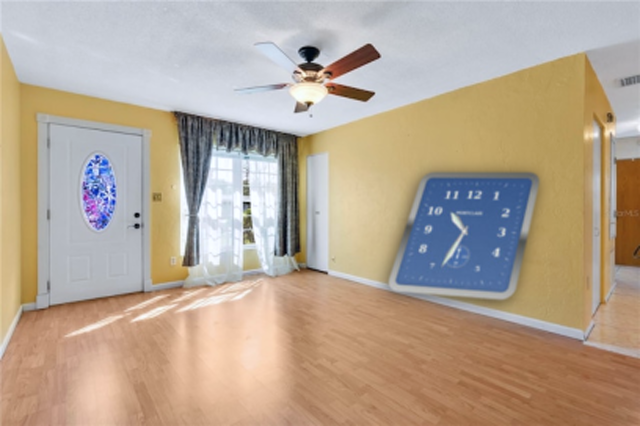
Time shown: **10:33**
